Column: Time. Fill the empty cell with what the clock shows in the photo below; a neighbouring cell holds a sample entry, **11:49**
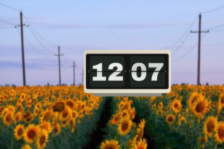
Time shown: **12:07**
